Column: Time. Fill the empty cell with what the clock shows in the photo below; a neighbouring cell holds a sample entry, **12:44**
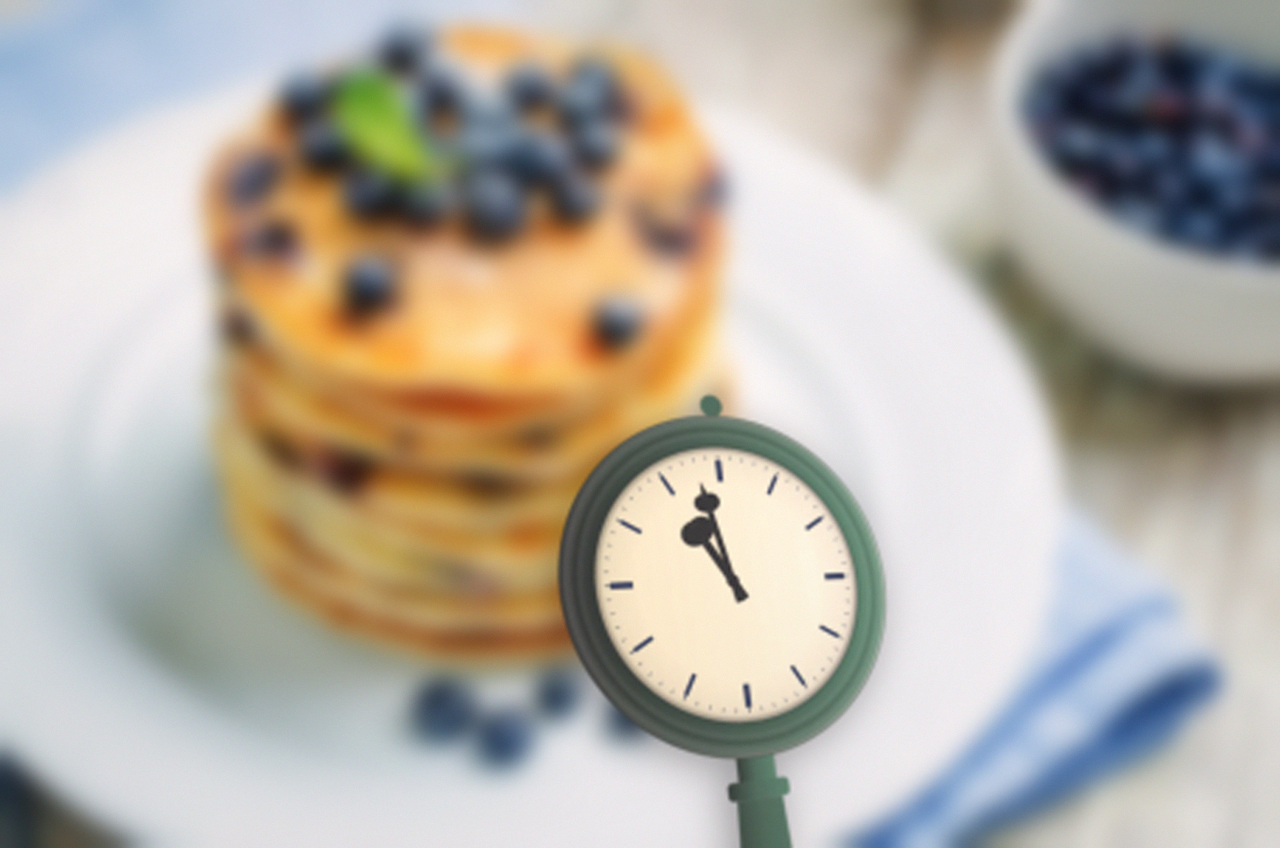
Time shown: **10:58**
